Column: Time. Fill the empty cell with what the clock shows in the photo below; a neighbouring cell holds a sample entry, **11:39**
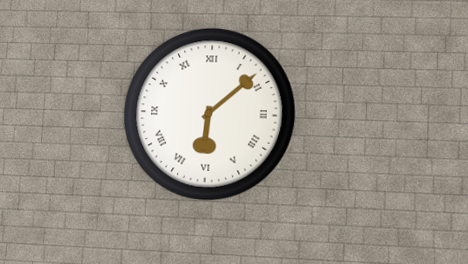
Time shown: **6:08**
